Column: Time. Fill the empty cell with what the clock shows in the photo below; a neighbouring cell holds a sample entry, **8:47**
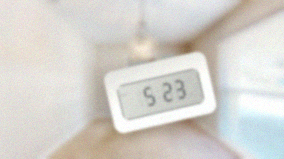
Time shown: **5:23**
